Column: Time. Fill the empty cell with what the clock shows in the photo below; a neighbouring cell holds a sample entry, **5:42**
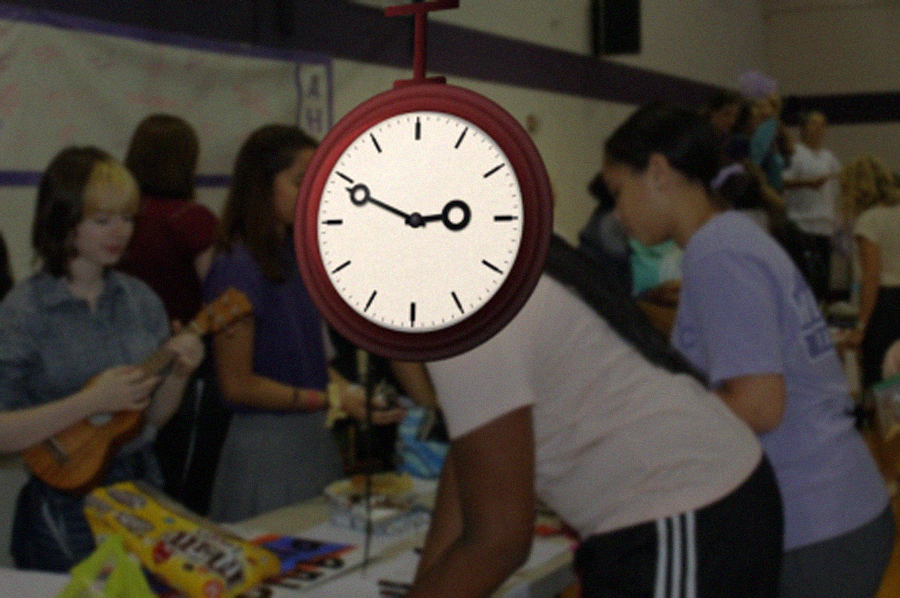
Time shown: **2:49**
